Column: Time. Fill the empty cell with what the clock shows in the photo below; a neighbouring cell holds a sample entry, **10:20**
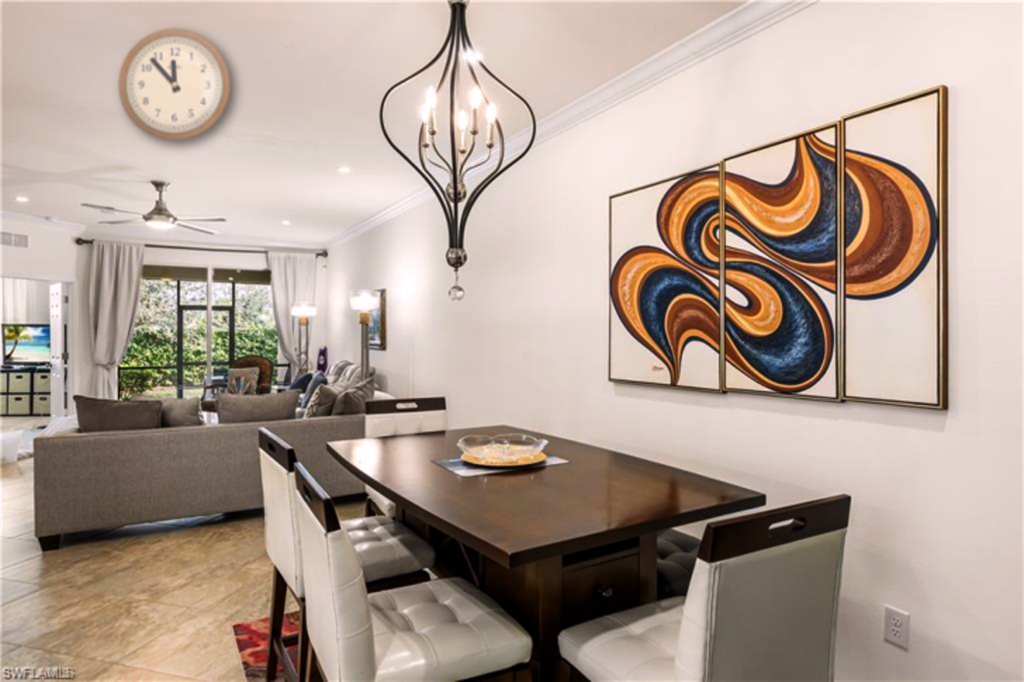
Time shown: **11:53**
